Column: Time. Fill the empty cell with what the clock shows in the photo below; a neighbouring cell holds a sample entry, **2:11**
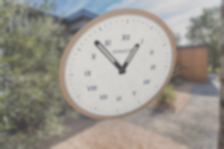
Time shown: **12:53**
